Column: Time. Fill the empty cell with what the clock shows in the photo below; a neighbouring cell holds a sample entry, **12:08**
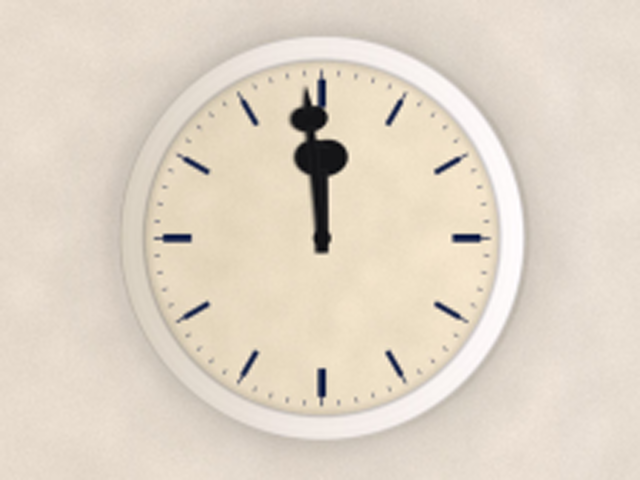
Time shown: **11:59**
